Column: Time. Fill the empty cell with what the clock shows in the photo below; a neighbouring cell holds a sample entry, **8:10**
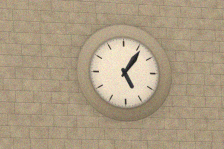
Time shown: **5:06**
